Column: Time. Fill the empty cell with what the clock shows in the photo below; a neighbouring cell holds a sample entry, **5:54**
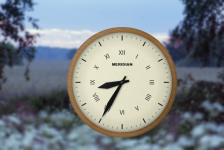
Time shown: **8:35**
